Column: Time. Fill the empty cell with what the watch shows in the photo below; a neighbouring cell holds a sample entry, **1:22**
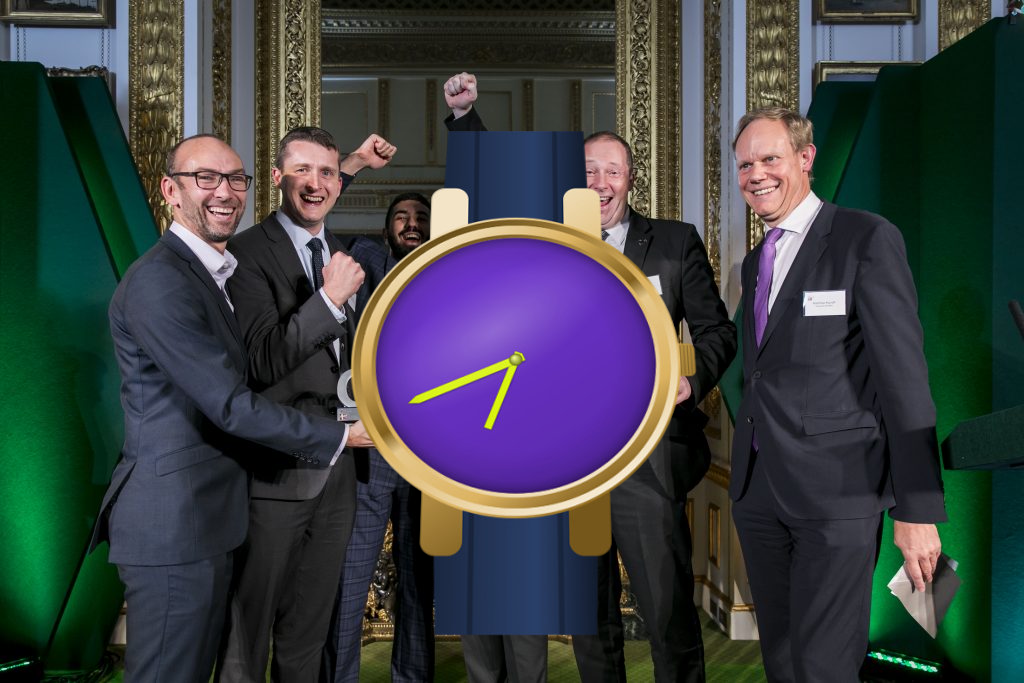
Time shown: **6:41**
